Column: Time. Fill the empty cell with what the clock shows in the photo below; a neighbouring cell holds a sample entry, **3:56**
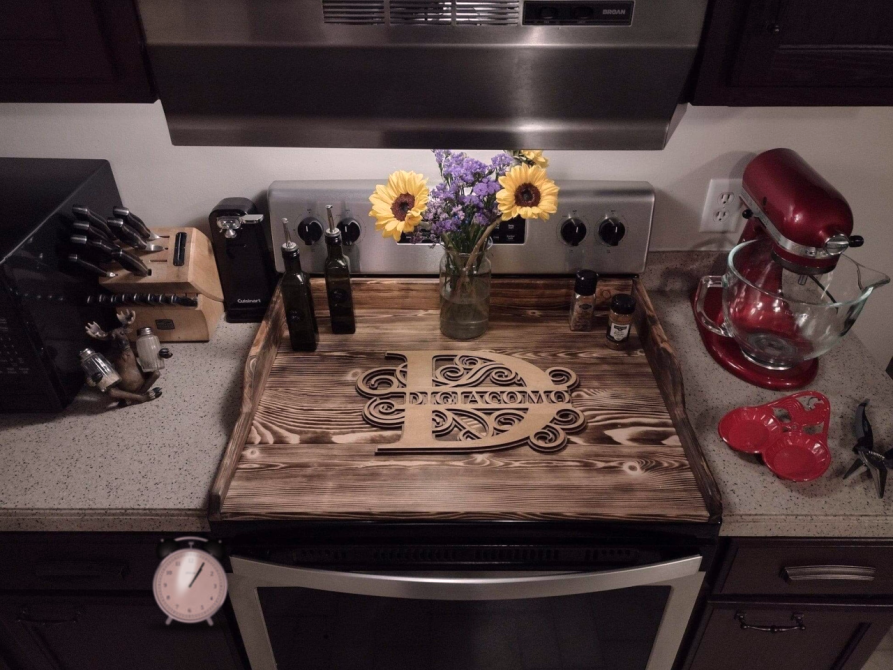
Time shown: **1:05**
